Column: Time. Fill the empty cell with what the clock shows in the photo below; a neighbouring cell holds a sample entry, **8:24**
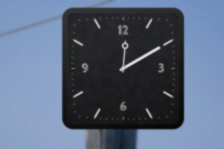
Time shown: **12:10**
